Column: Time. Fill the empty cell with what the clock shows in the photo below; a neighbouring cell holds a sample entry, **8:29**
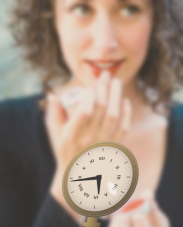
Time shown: **5:44**
